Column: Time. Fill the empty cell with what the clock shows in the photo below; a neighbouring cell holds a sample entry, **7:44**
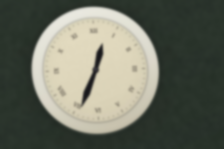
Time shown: **12:34**
